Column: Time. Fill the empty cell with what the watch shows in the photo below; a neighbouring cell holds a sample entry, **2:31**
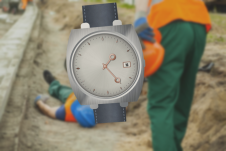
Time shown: **1:24**
